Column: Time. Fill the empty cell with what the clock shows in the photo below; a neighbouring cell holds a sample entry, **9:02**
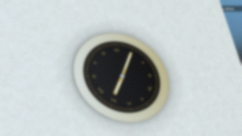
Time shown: **7:05**
